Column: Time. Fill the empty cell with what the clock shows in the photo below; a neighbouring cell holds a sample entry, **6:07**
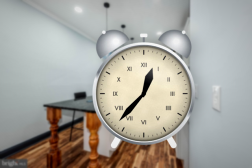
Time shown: **12:37**
